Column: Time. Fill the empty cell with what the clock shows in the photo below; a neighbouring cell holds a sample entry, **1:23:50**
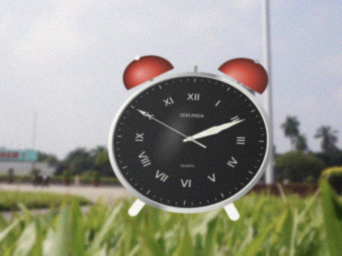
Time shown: **2:10:50**
